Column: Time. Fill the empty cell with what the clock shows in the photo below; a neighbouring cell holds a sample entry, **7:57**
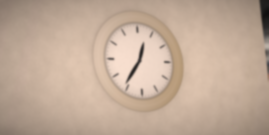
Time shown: **12:36**
